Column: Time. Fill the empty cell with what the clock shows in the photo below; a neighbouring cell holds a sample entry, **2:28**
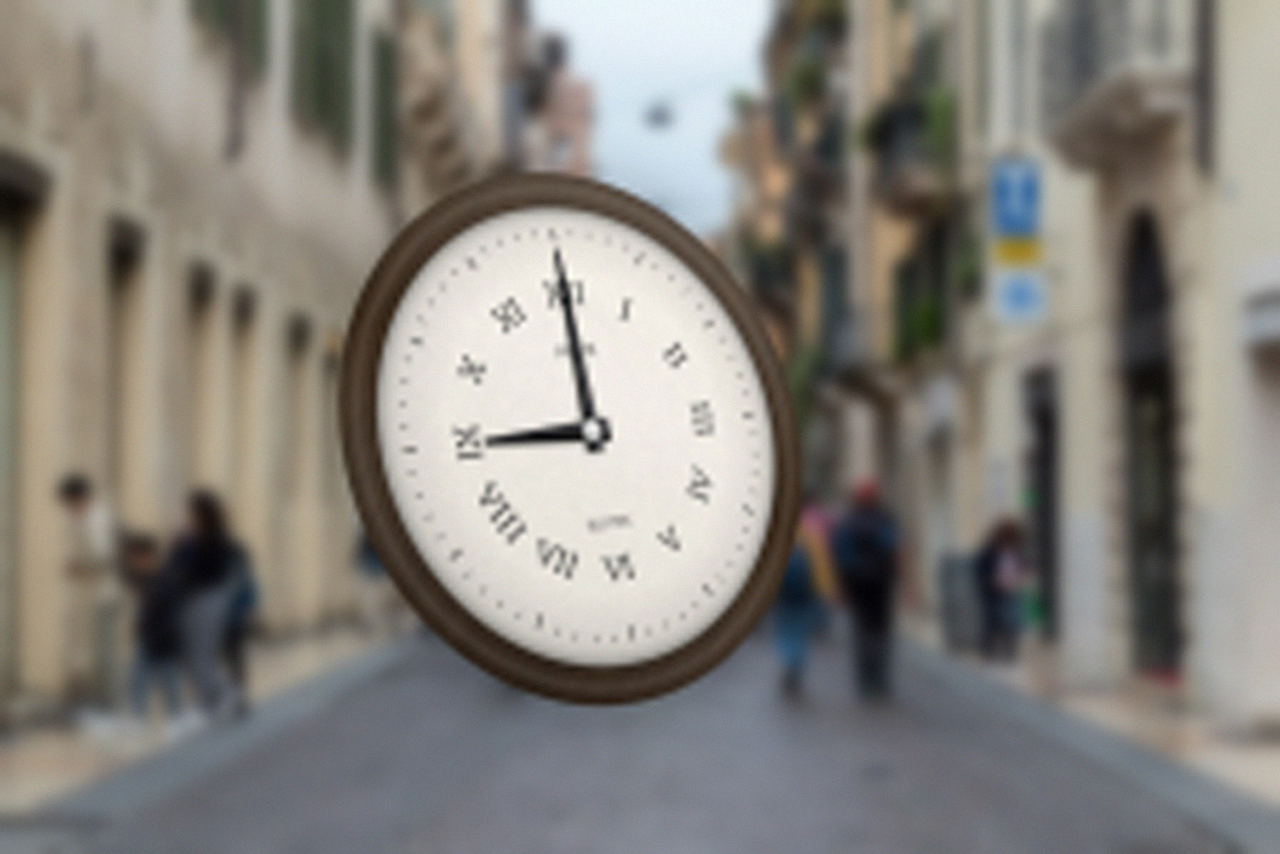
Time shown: **9:00**
